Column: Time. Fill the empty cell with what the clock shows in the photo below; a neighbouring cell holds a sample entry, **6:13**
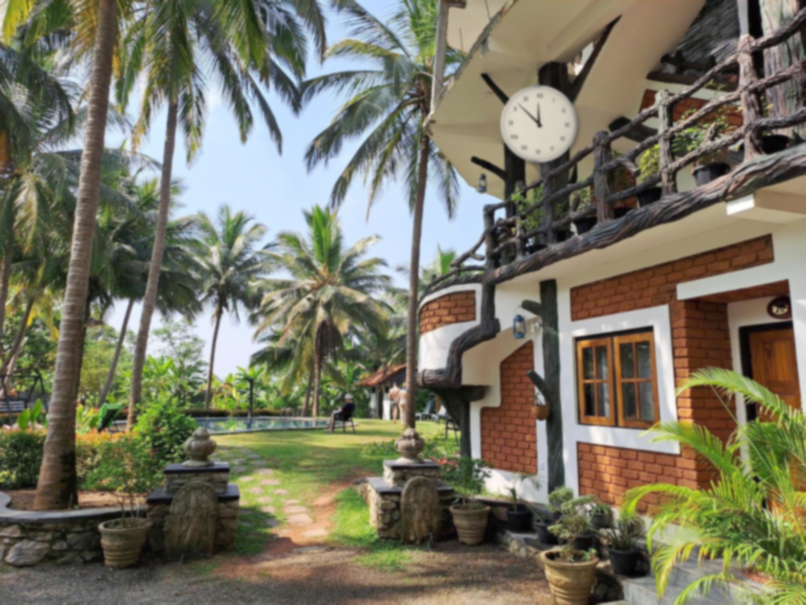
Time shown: **11:52**
